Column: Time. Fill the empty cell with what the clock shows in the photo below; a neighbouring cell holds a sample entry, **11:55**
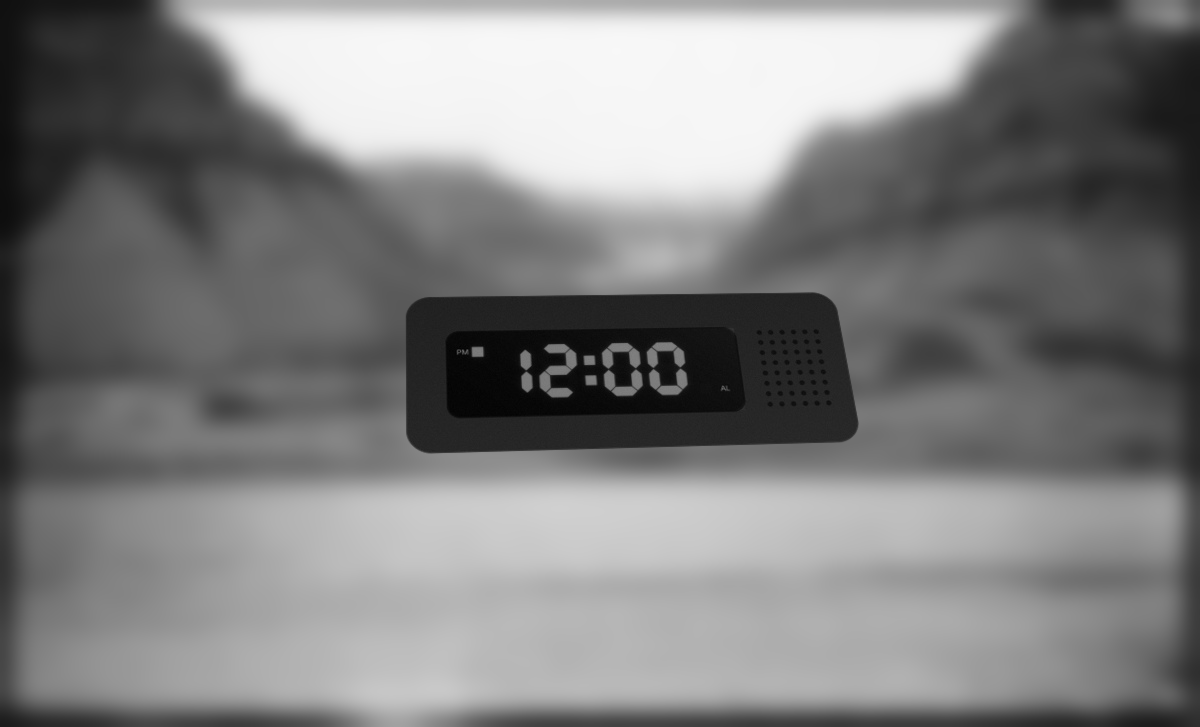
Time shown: **12:00**
